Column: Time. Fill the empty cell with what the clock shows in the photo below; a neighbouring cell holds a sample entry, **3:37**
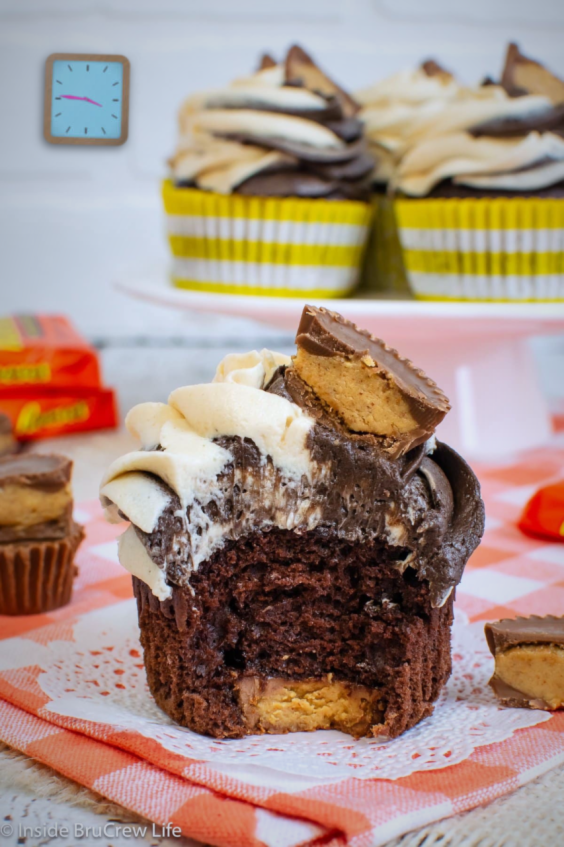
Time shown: **3:46**
